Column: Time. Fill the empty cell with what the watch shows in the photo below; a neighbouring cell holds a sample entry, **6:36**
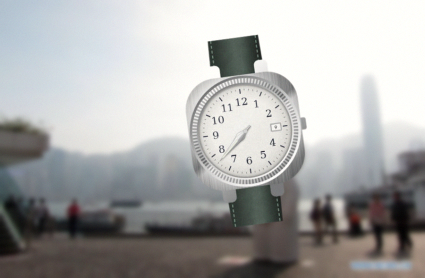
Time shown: **7:38**
